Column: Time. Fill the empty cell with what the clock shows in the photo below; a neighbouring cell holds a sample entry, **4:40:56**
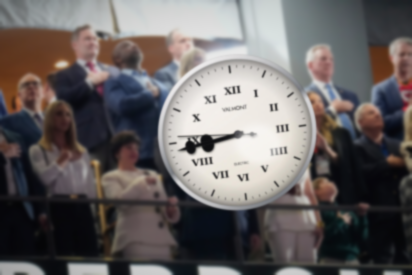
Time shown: **8:43:46**
